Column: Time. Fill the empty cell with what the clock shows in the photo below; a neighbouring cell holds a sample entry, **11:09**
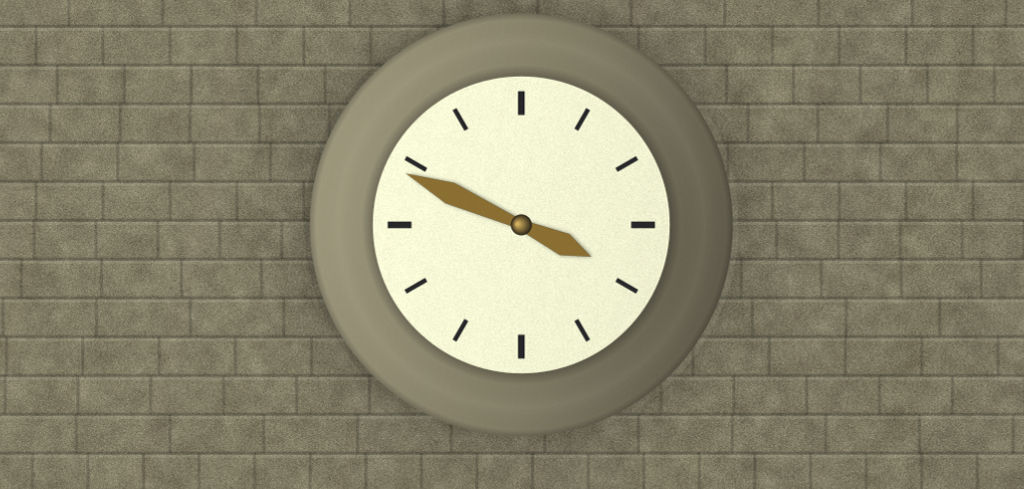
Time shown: **3:49**
